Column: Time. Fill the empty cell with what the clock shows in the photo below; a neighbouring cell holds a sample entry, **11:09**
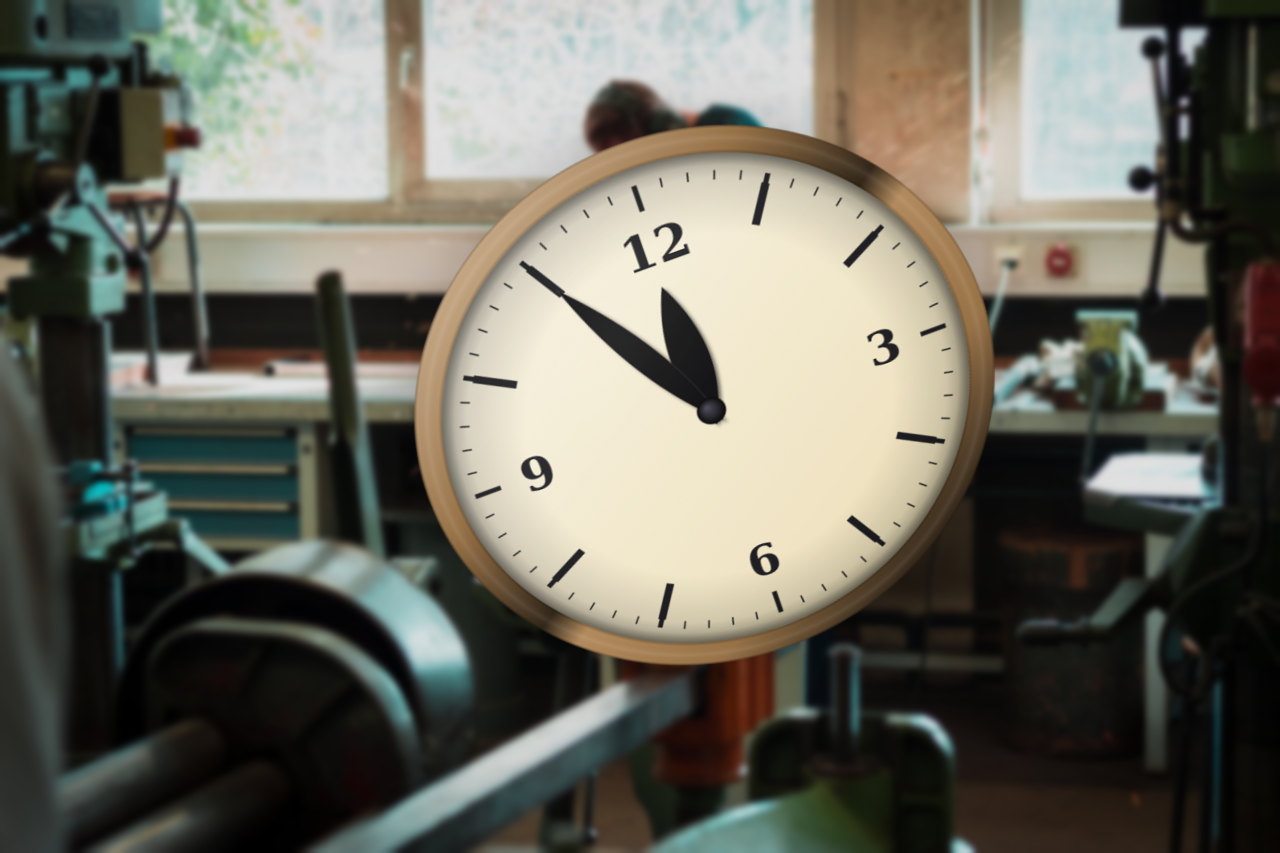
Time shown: **11:55**
